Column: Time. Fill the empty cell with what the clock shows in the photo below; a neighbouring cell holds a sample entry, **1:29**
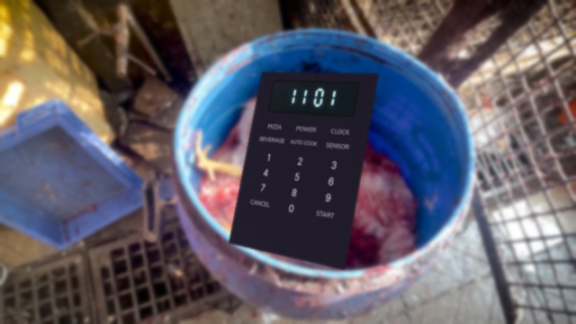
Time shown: **11:01**
